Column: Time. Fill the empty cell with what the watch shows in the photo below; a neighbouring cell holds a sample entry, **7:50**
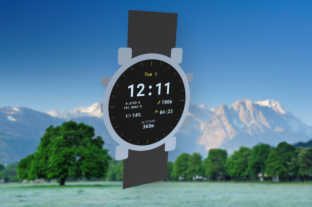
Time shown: **12:11**
